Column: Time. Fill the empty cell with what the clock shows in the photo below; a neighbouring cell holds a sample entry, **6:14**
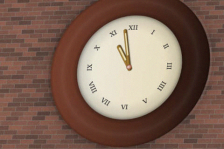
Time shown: **10:58**
